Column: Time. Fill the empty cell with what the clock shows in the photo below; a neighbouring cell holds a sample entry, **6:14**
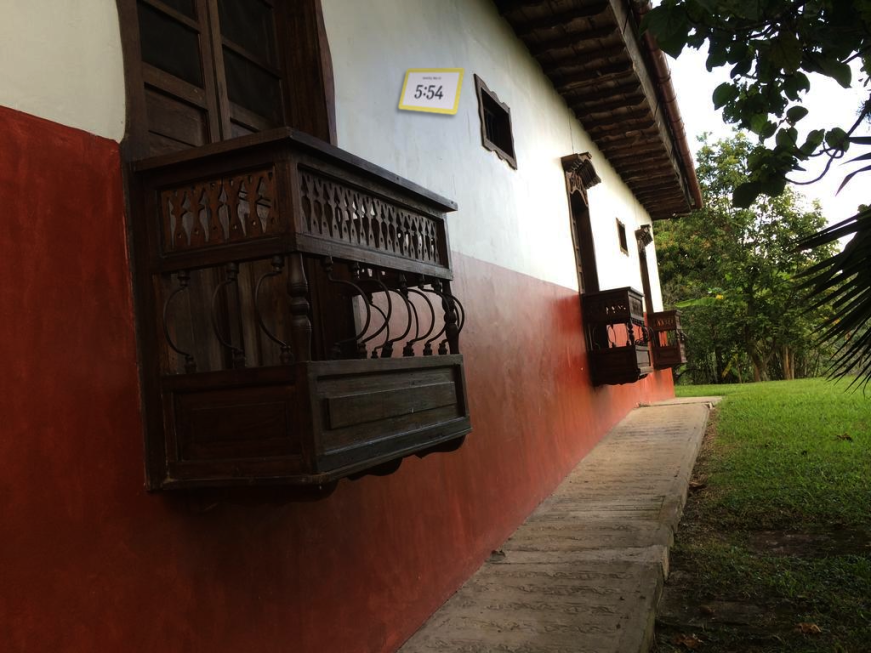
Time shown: **5:54**
